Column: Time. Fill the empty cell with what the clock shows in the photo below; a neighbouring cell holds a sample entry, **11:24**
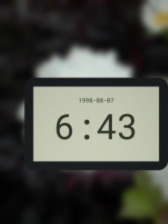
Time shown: **6:43**
